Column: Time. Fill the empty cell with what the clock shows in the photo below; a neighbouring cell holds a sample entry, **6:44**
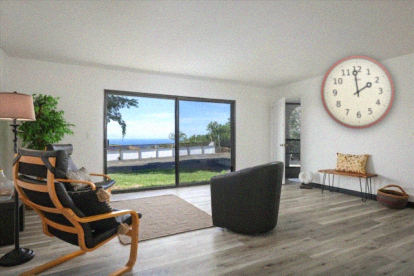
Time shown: **1:59**
